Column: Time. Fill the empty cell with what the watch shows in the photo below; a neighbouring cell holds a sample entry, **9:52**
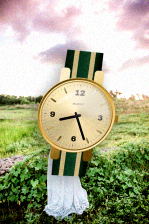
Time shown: **8:26**
